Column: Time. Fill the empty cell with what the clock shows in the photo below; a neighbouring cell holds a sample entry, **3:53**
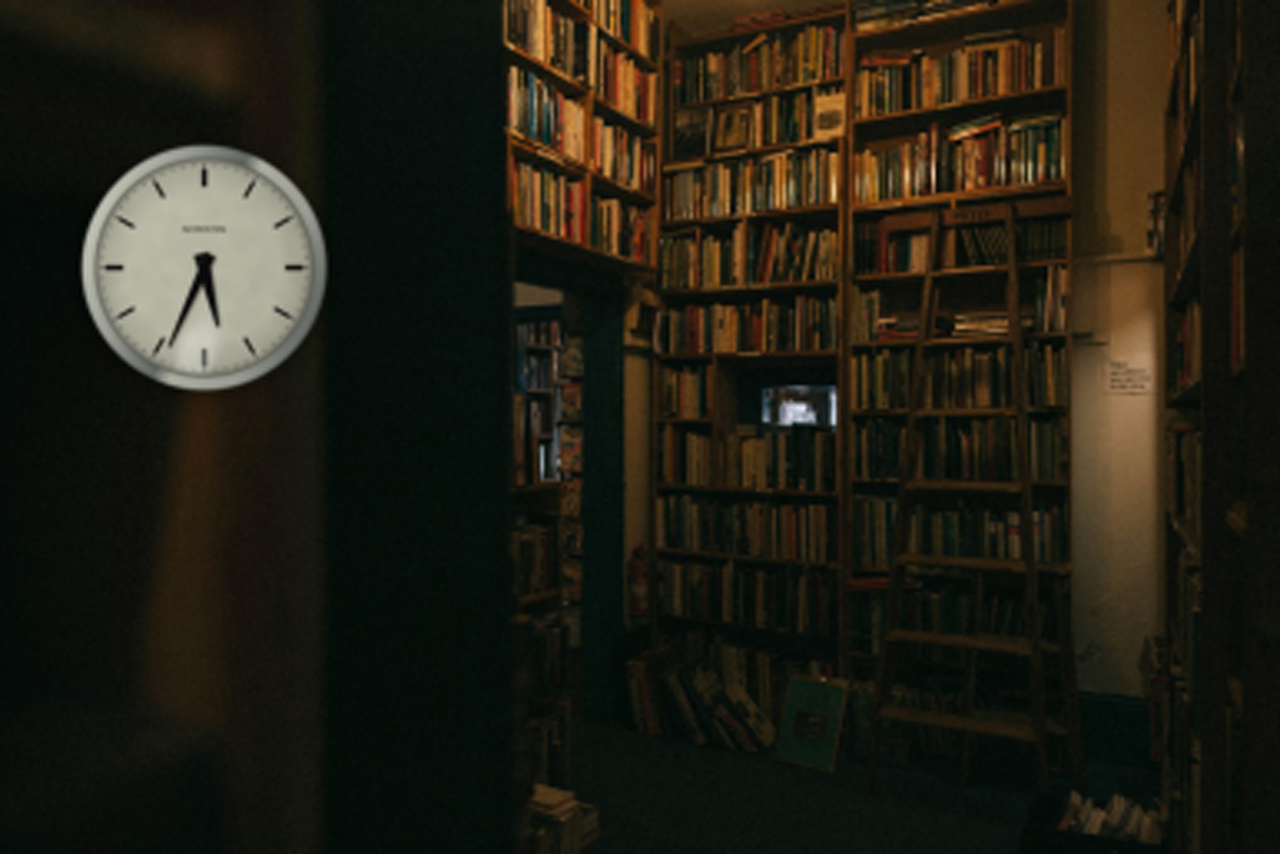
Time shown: **5:34**
